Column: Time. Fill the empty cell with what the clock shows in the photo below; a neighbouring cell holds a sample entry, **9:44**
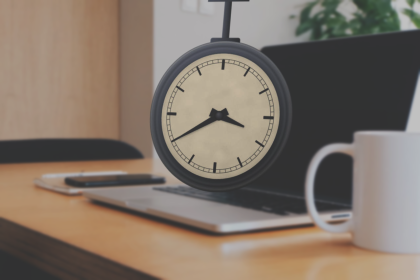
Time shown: **3:40**
